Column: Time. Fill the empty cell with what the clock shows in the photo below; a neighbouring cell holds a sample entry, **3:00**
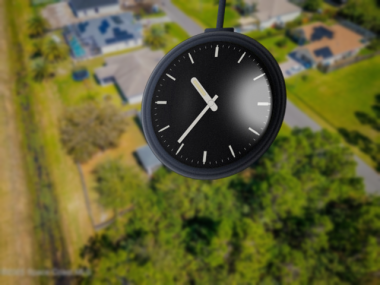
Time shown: **10:36**
